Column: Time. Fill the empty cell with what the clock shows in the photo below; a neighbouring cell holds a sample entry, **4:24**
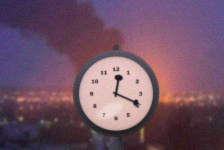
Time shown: **12:19**
